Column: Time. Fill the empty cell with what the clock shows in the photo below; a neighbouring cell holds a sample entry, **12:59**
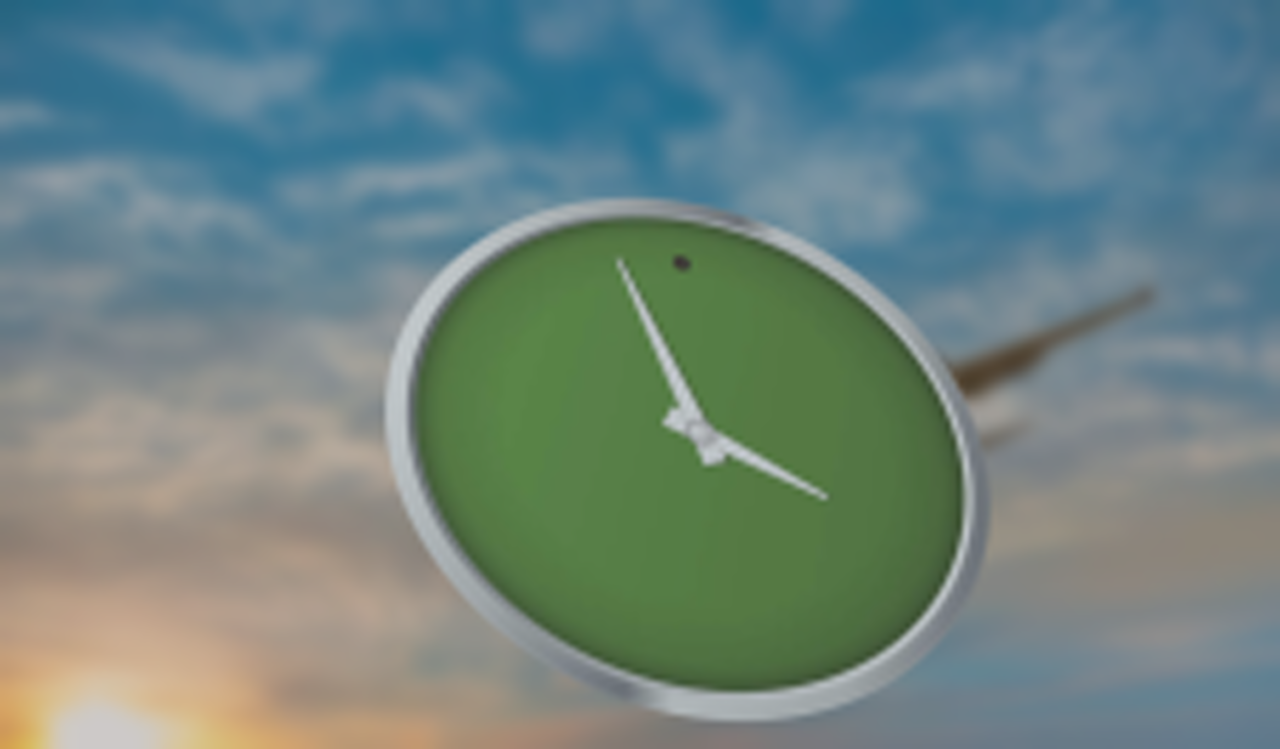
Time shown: **3:57**
